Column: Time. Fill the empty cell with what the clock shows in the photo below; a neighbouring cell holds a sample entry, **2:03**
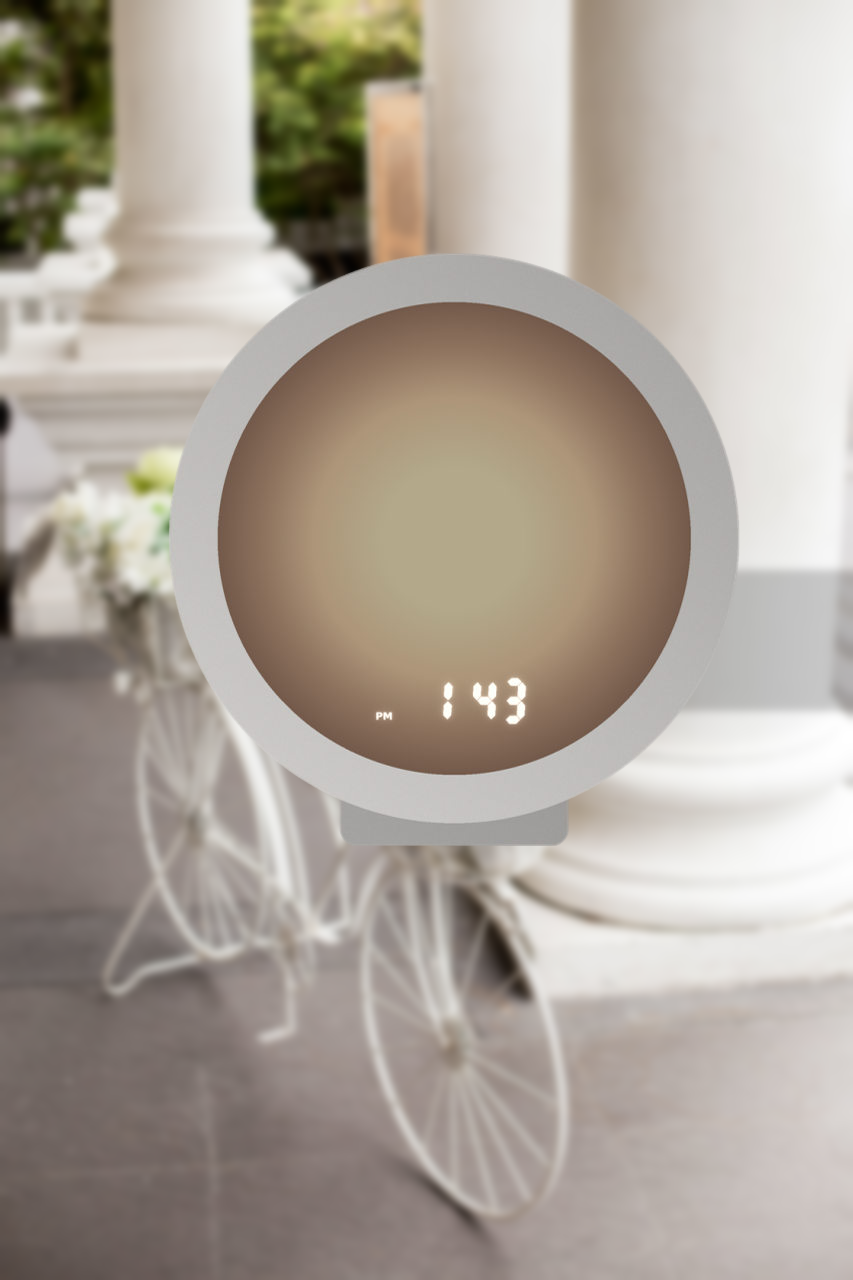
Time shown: **1:43**
